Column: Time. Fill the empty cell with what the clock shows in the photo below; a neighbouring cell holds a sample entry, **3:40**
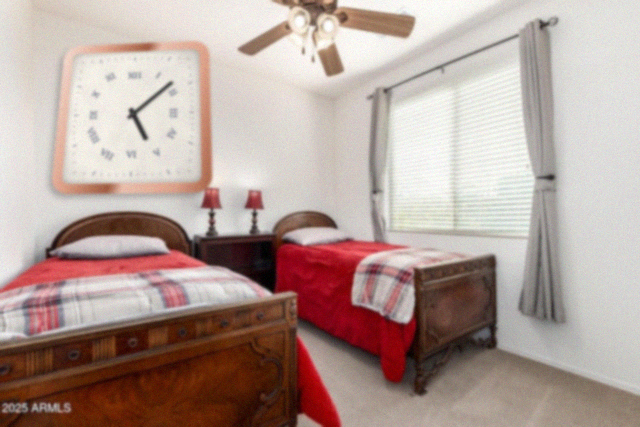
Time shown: **5:08**
